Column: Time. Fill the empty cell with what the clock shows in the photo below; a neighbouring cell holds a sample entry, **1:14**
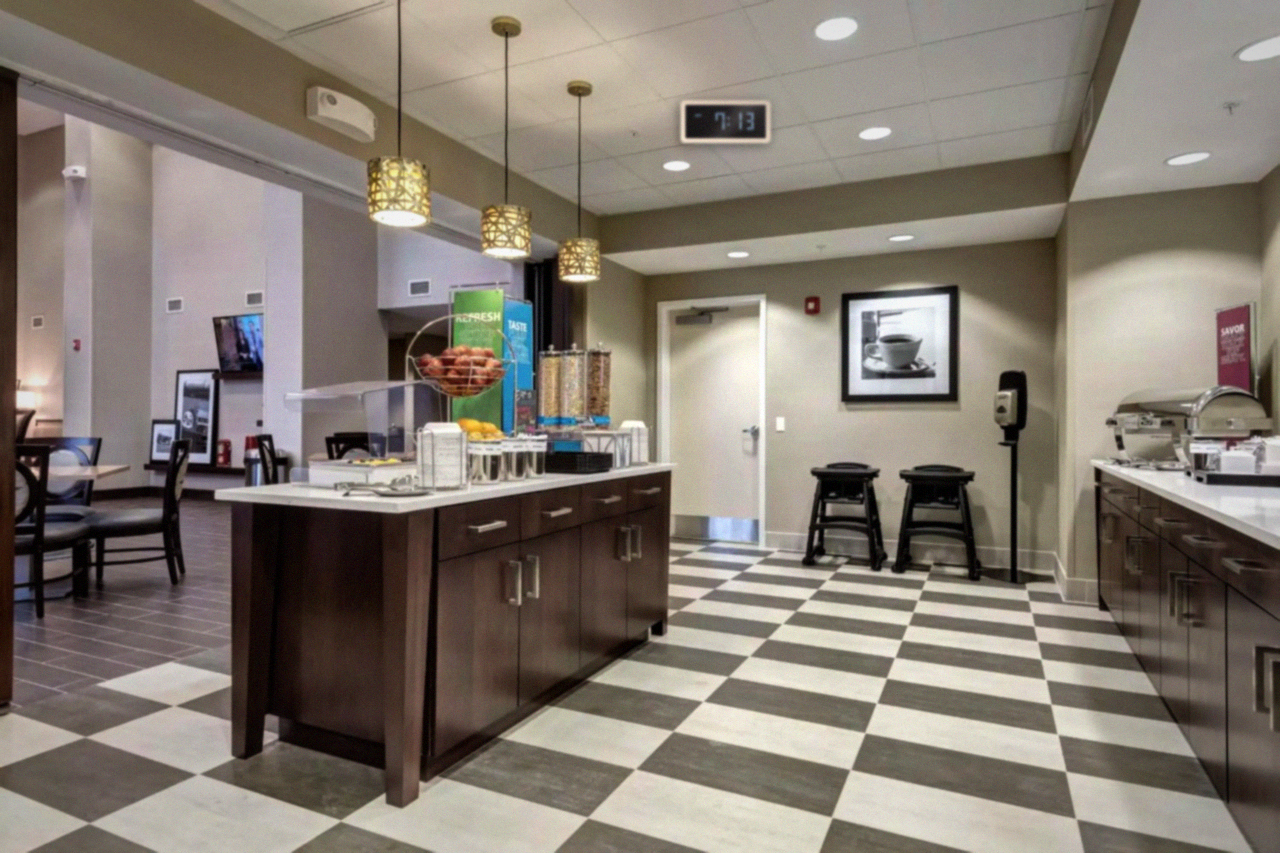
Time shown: **7:13**
